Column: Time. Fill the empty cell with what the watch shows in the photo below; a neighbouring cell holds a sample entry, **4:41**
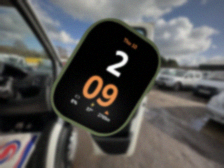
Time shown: **2:09**
